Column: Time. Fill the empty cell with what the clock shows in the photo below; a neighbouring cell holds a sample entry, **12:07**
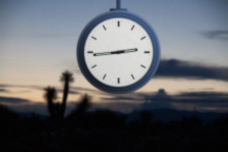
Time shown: **2:44**
